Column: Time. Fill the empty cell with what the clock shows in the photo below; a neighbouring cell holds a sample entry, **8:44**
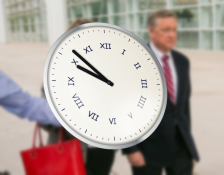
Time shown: **9:52**
